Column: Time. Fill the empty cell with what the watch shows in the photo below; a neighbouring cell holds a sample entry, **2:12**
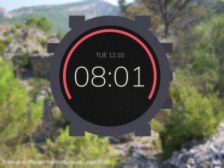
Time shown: **8:01**
